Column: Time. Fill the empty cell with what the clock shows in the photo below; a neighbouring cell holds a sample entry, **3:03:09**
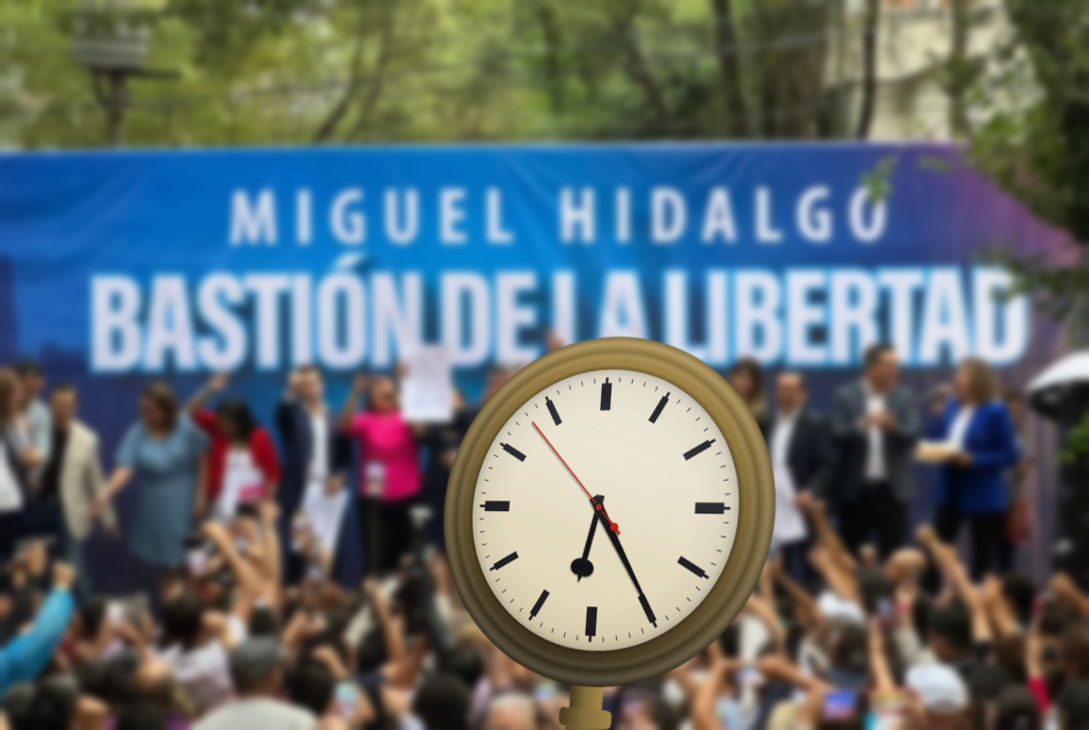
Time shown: **6:24:53**
